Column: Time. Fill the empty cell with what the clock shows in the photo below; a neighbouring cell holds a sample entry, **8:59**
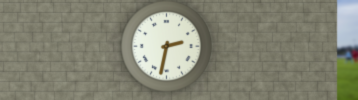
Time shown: **2:32**
